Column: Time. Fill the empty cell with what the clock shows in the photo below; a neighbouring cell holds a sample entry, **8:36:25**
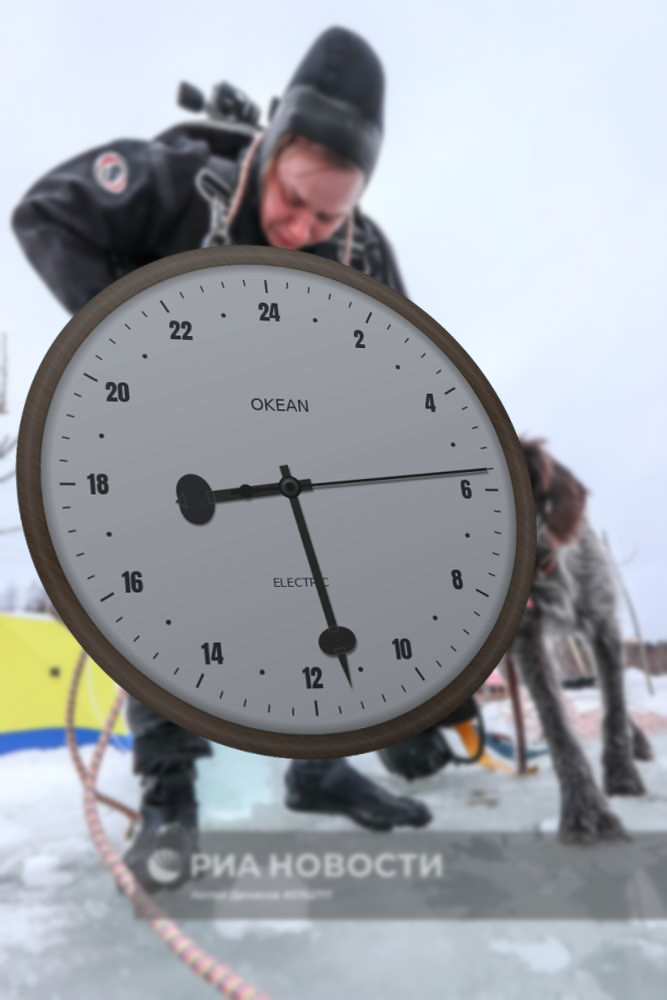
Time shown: **17:28:14**
